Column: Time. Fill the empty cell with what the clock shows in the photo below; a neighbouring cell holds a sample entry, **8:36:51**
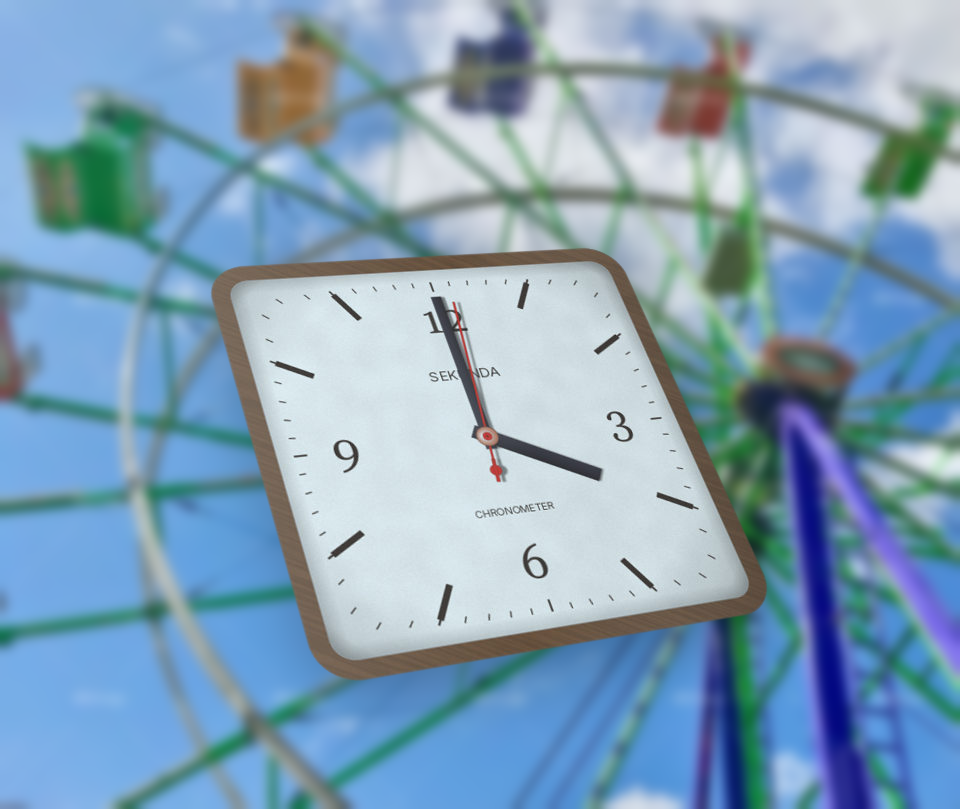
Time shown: **4:00:01**
